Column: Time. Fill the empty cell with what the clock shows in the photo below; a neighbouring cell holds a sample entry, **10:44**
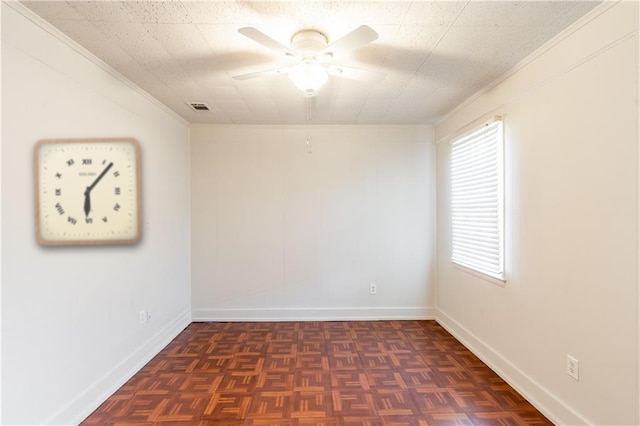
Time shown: **6:07**
